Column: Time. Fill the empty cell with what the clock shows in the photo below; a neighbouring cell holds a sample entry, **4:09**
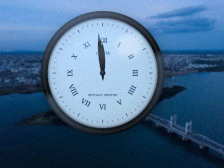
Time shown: **11:59**
